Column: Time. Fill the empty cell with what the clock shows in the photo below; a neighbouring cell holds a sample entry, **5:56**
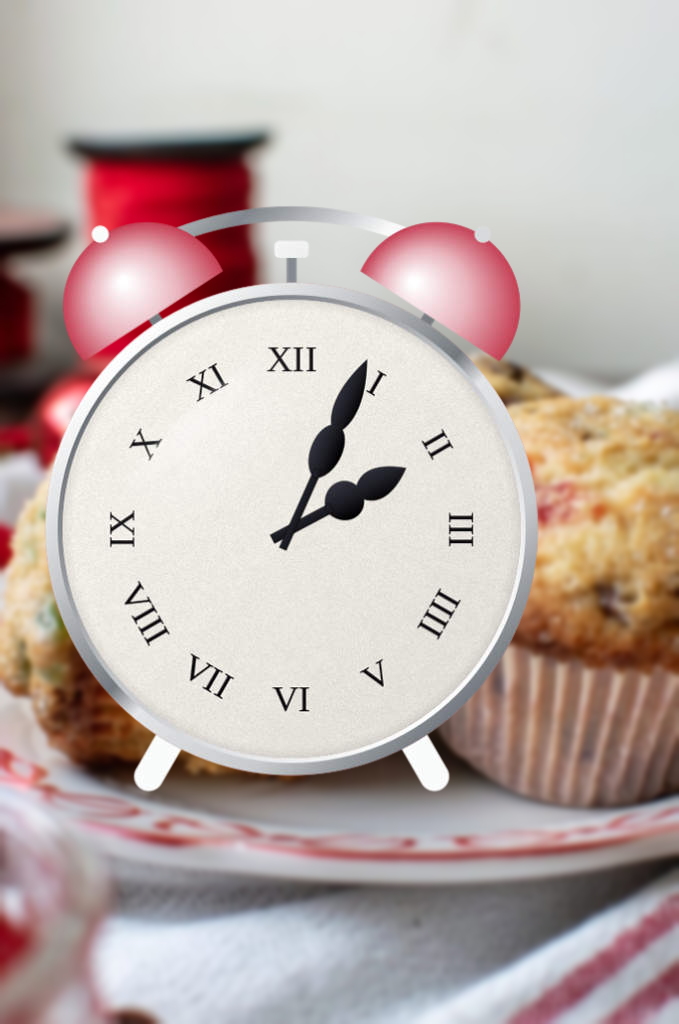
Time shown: **2:04**
